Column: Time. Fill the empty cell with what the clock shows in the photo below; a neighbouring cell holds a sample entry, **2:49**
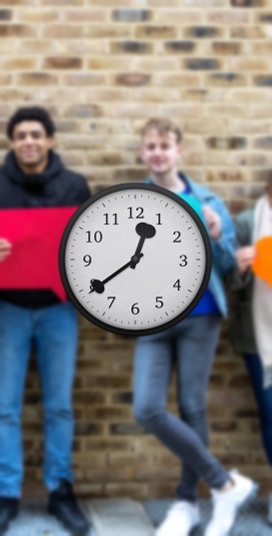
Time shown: **12:39**
